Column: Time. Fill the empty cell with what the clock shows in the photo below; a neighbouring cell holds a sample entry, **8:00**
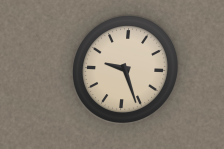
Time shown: **9:26**
